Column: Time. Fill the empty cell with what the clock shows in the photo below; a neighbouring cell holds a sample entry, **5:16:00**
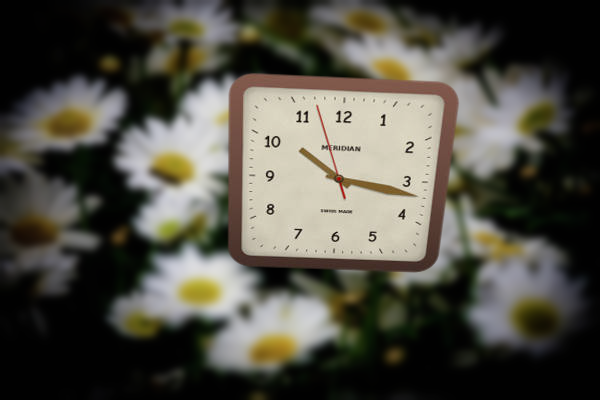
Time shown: **10:16:57**
